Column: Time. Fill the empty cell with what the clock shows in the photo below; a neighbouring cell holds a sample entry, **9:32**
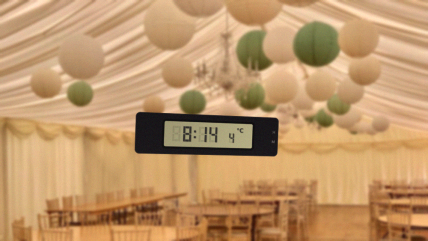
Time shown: **8:14**
